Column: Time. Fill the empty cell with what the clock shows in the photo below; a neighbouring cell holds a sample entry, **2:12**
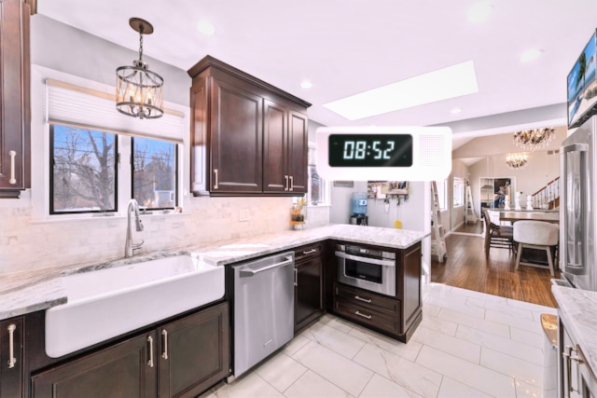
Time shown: **8:52**
